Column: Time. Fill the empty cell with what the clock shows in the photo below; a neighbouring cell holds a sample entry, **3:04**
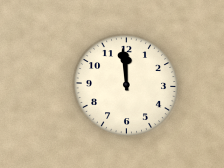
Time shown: **11:59**
